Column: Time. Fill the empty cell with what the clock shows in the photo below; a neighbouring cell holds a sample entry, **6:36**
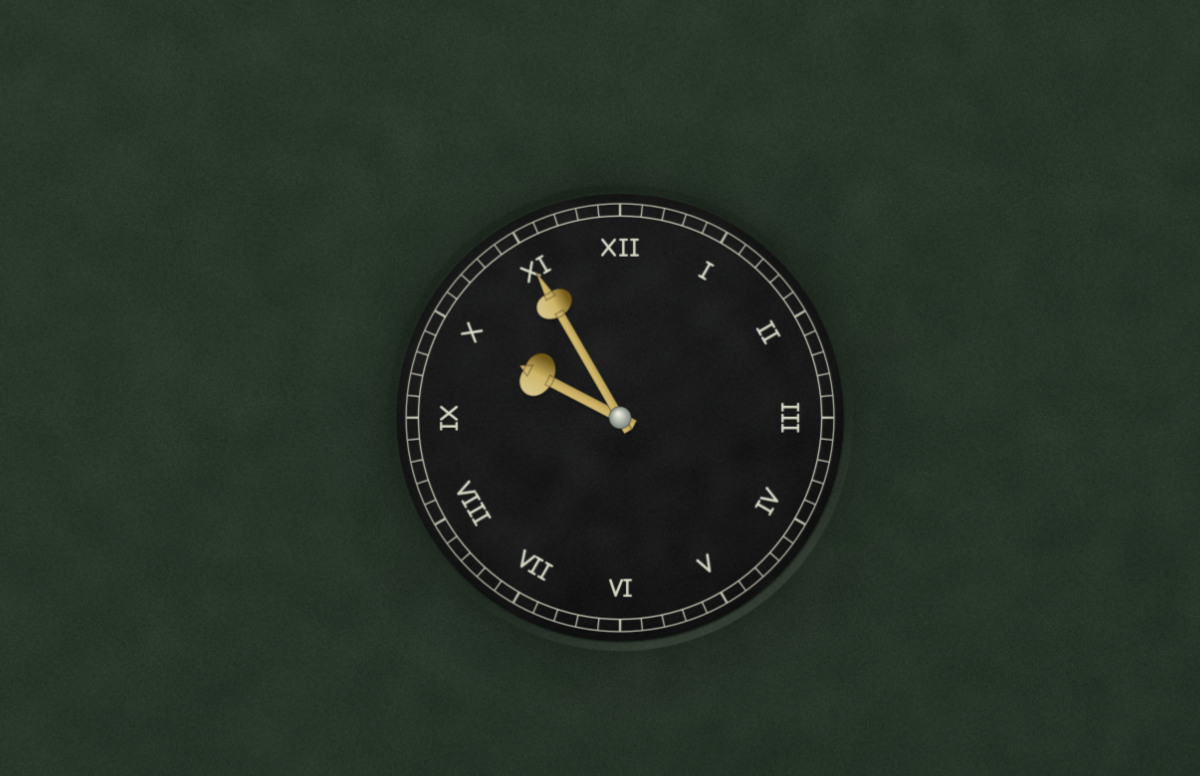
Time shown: **9:55**
